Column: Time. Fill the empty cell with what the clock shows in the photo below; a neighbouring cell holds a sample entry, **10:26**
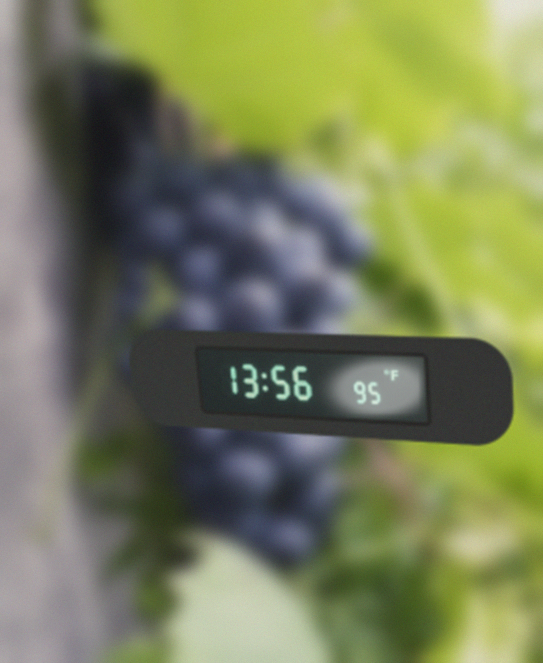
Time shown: **13:56**
